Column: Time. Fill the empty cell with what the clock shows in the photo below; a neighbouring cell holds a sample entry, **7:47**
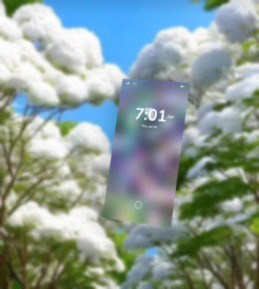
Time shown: **7:01**
